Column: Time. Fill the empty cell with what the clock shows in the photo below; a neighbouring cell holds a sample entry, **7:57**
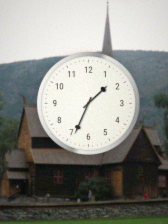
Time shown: **1:34**
